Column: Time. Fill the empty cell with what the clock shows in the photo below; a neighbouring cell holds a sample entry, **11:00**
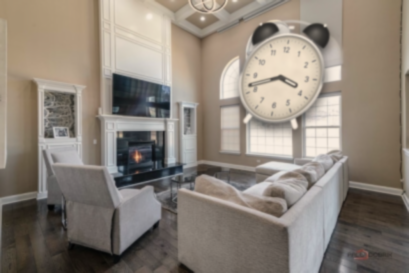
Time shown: **3:42**
